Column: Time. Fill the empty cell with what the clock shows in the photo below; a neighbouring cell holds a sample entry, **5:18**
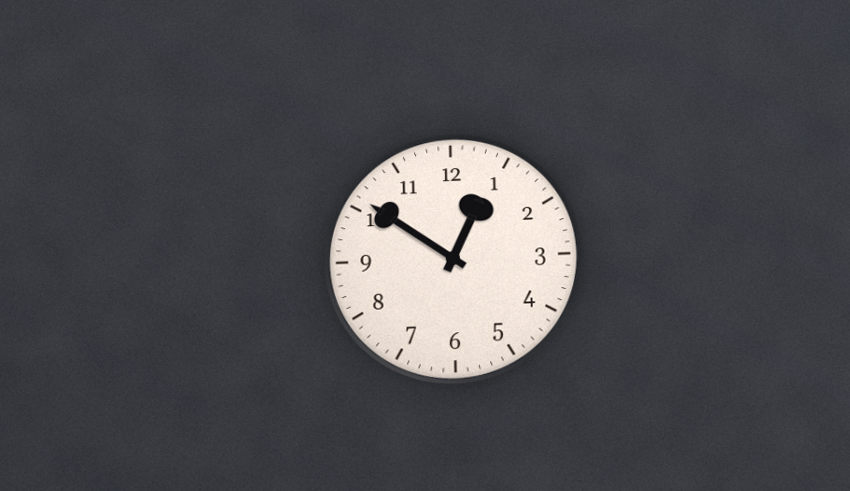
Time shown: **12:51**
